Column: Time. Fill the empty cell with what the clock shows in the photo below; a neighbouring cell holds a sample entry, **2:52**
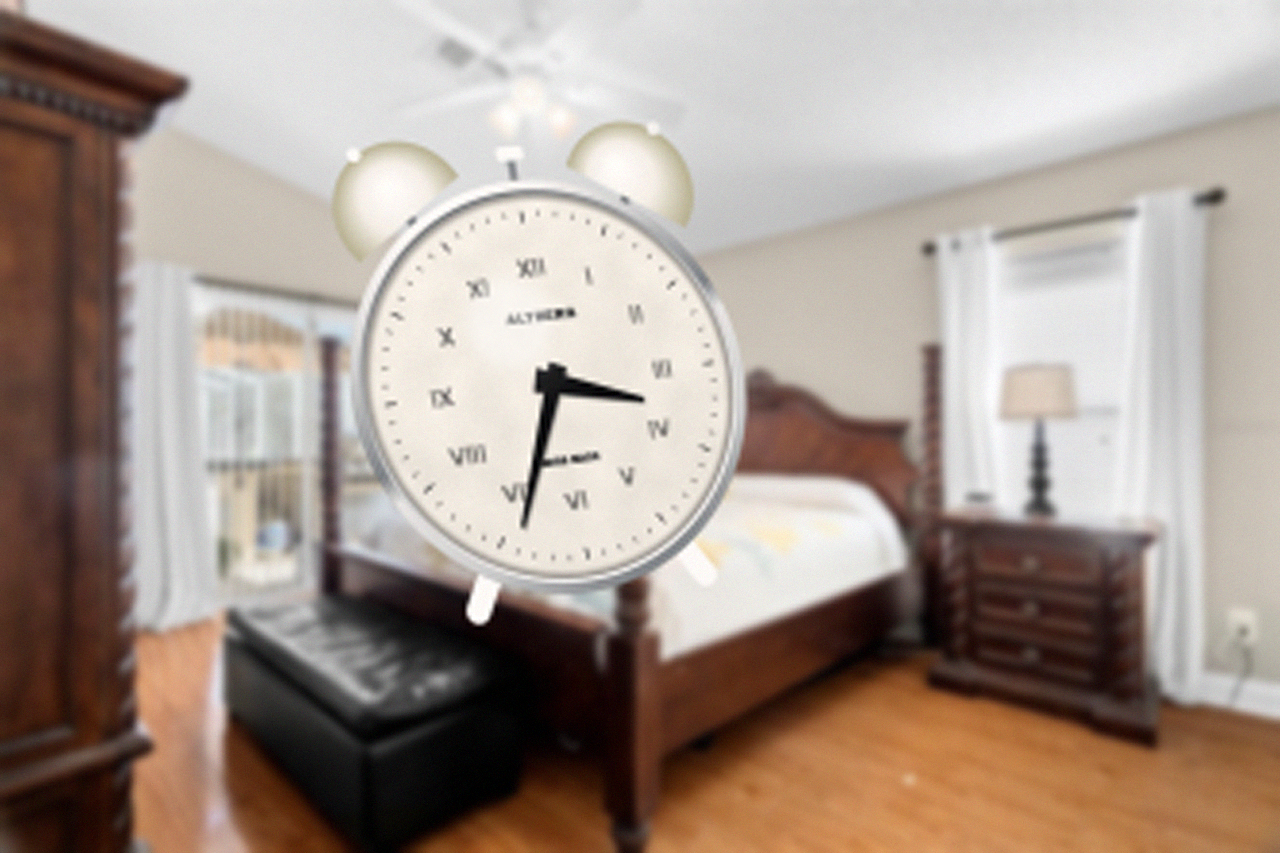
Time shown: **3:34**
